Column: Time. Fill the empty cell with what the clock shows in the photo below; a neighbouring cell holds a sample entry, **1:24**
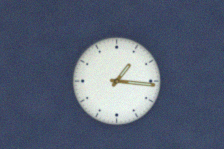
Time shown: **1:16**
